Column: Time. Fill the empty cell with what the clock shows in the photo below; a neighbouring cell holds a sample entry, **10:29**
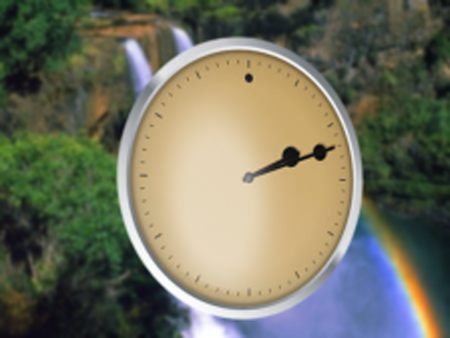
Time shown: **2:12**
